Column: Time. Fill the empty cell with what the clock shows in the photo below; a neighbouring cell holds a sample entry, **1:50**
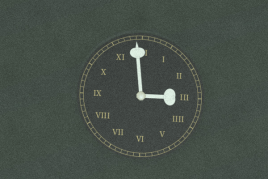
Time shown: **2:59**
